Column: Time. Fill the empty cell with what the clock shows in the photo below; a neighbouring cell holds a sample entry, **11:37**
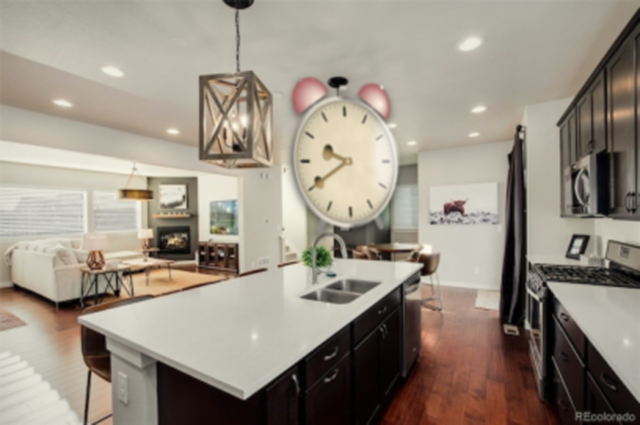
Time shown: **9:40**
